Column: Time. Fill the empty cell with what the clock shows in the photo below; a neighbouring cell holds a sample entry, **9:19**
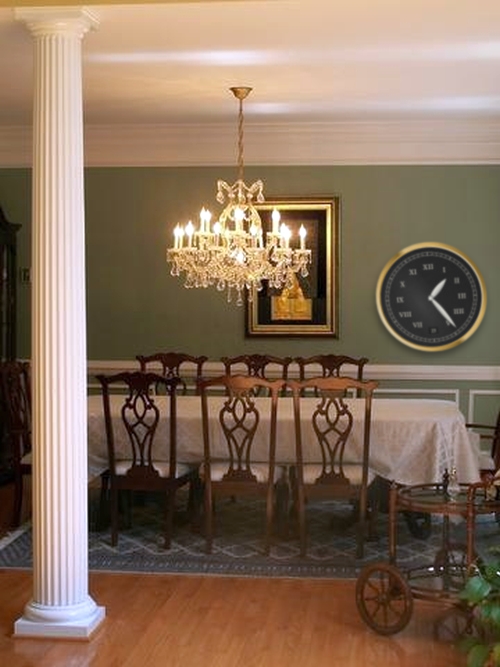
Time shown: **1:24**
